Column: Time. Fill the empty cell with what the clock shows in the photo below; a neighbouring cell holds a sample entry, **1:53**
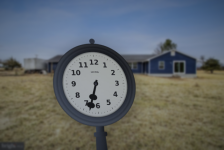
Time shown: **6:33**
